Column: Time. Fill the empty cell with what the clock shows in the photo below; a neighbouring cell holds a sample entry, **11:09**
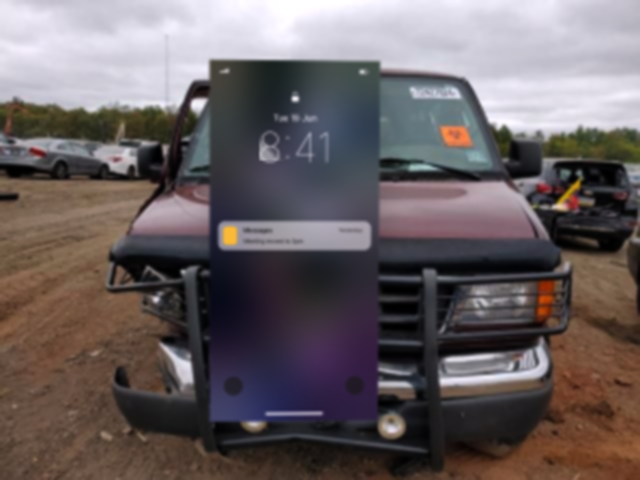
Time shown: **8:41**
